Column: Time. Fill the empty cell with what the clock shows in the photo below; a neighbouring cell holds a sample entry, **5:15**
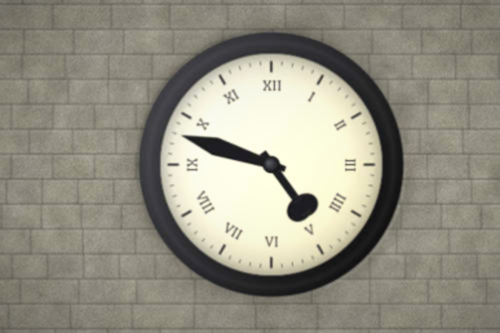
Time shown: **4:48**
